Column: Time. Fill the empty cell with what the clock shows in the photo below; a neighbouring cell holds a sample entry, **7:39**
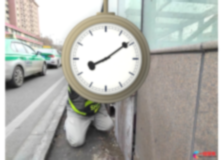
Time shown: **8:09**
